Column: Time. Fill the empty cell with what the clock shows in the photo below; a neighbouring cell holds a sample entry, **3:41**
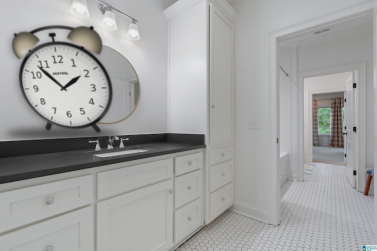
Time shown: **1:53**
